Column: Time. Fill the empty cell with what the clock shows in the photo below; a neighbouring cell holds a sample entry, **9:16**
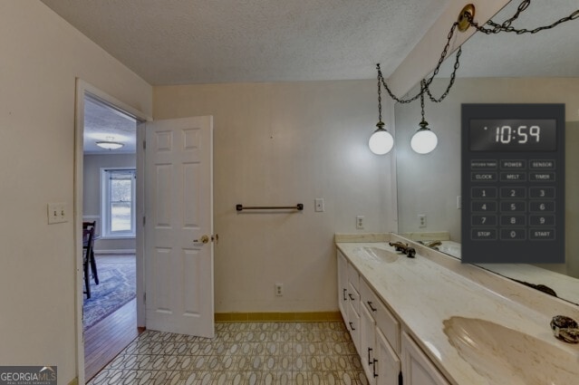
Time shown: **10:59**
